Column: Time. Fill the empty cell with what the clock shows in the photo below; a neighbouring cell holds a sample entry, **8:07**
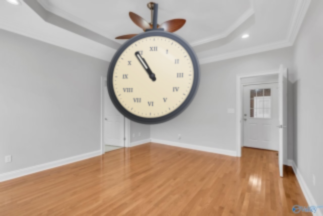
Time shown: **10:54**
